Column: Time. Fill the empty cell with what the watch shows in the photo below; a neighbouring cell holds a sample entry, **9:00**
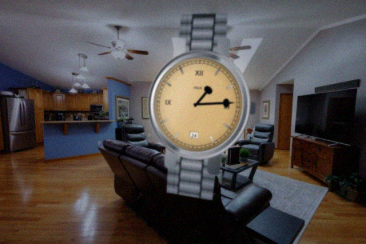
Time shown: **1:14**
